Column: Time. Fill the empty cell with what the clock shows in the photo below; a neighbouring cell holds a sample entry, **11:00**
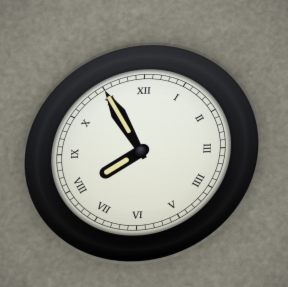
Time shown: **7:55**
